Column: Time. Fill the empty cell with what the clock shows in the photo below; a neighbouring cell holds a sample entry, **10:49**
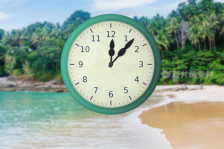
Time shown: **12:07**
